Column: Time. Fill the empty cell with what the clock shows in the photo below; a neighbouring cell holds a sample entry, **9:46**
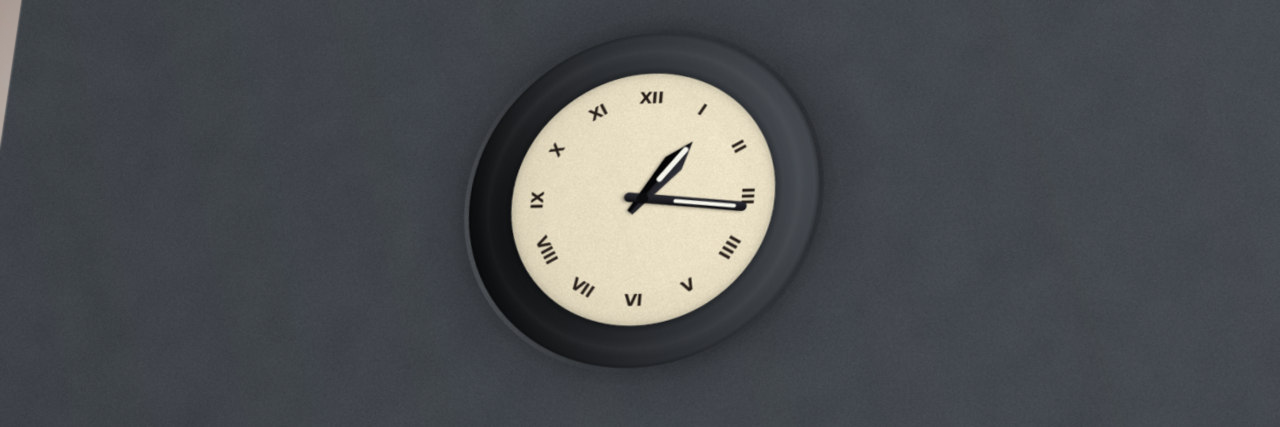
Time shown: **1:16**
